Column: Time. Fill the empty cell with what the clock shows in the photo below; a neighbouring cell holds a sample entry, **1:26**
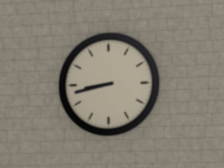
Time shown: **8:43**
